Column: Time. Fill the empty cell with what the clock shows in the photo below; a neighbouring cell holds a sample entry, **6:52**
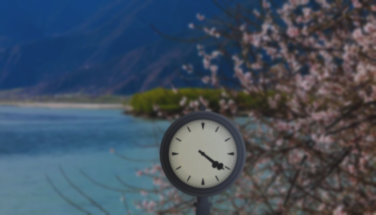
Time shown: **4:21**
